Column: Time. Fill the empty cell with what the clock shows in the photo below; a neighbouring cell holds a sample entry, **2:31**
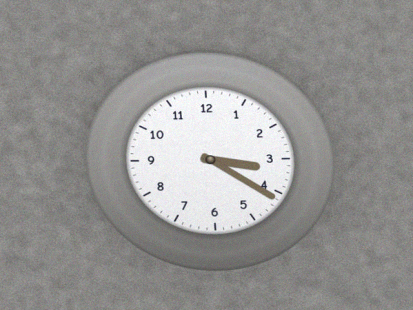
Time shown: **3:21**
